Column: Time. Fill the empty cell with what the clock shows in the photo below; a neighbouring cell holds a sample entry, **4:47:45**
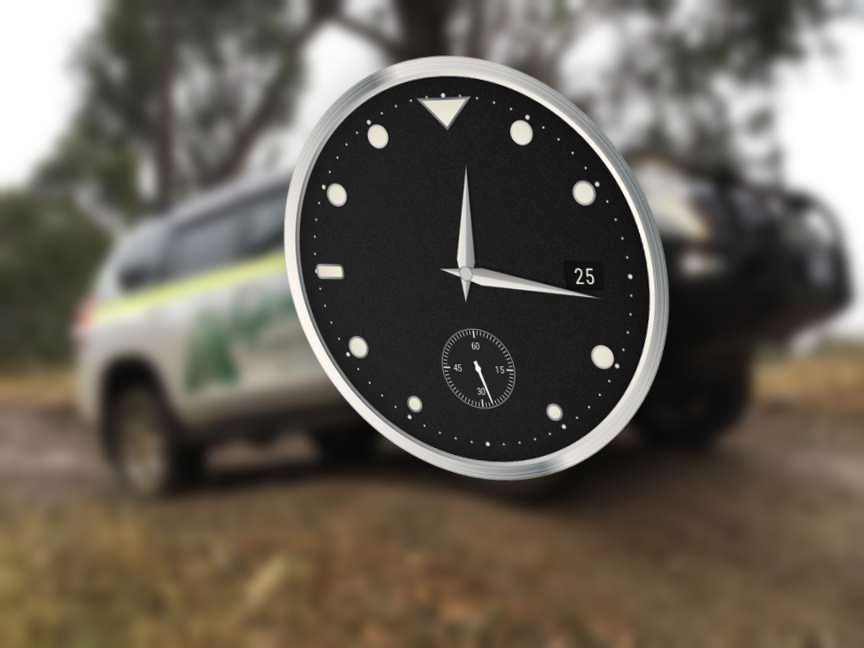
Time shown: **12:16:27**
